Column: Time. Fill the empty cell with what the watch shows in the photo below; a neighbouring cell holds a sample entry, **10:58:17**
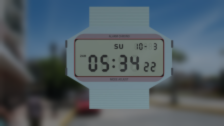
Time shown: **5:34:22**
